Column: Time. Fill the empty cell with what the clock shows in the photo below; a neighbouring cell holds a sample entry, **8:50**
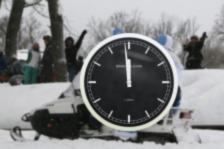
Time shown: **11:59**
